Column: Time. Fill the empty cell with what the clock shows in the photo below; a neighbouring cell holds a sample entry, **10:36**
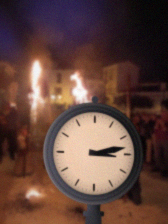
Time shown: **3:13**
